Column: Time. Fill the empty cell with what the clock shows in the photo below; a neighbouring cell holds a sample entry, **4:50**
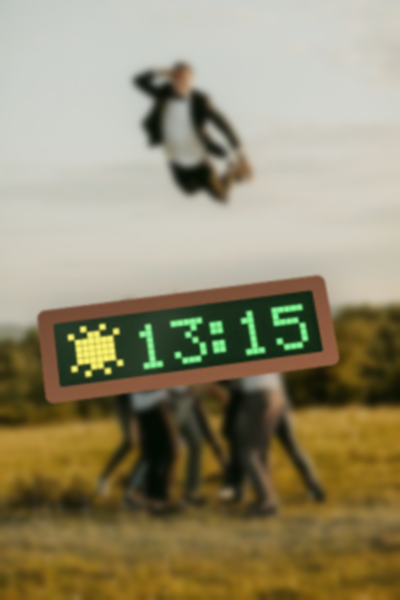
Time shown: **13:15**
